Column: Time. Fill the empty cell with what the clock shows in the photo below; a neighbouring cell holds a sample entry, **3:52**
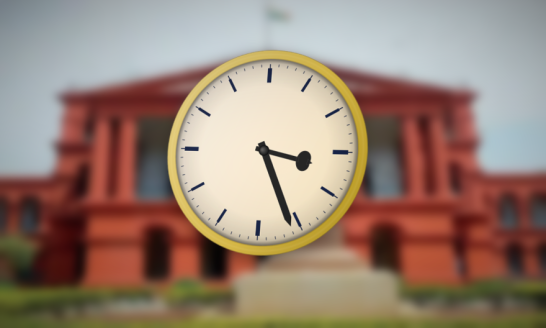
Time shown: **3:26**
